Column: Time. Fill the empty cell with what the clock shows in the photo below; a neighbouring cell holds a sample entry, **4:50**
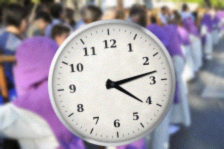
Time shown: **4:13**
